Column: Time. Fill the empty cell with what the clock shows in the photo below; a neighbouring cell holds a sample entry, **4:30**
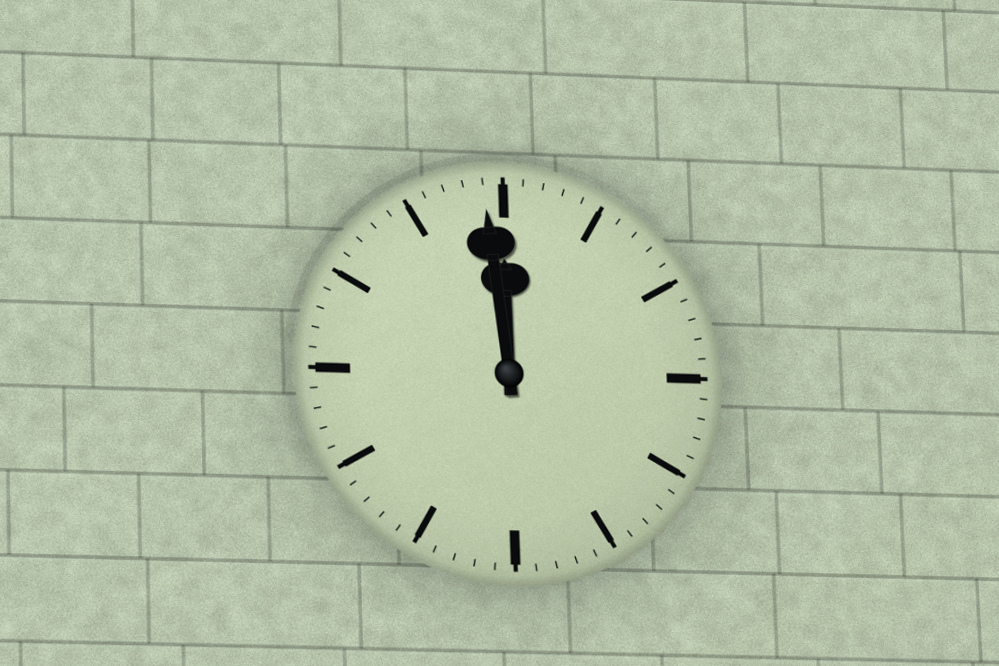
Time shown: **11:59**
